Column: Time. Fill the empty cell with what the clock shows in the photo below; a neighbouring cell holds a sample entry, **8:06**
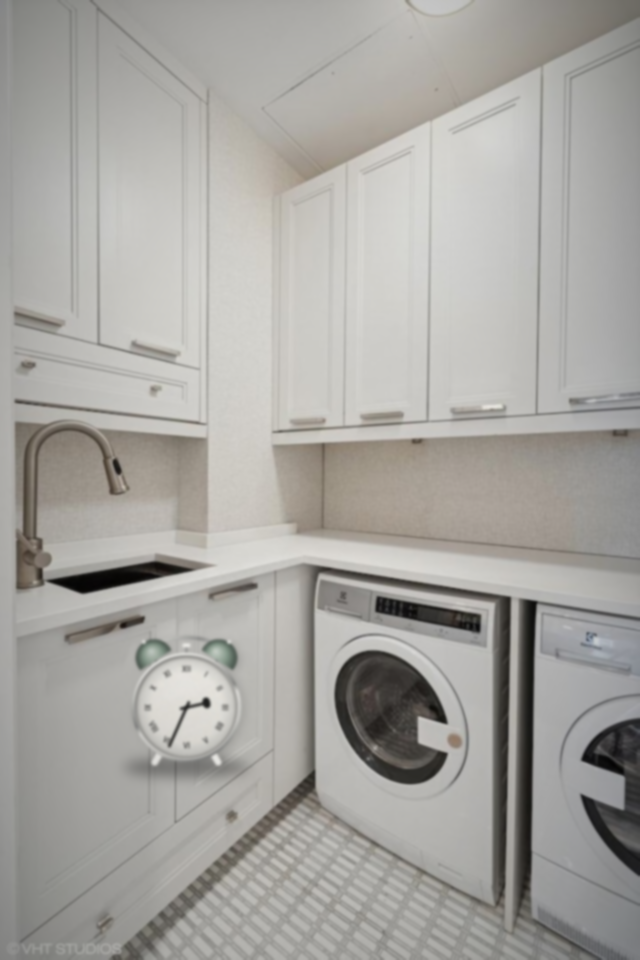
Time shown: **2:34**
